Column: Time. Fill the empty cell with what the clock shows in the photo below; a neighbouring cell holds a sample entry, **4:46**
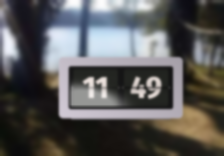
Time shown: **11:49**
